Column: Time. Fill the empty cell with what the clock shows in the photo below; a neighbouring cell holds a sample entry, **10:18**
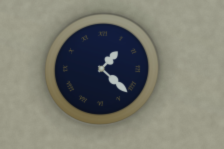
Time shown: **1:22**
